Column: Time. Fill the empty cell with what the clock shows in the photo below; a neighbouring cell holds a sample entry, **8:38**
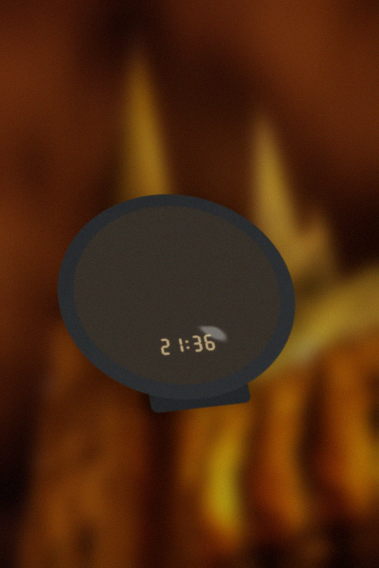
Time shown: **21:36**
